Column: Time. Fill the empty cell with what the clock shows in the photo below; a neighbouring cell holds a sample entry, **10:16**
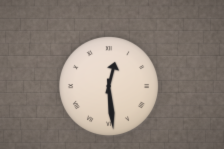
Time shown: **12:29**
